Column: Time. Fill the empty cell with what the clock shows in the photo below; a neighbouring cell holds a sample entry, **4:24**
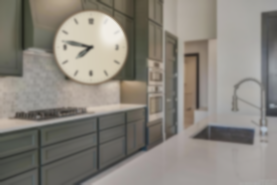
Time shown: **7:47**
